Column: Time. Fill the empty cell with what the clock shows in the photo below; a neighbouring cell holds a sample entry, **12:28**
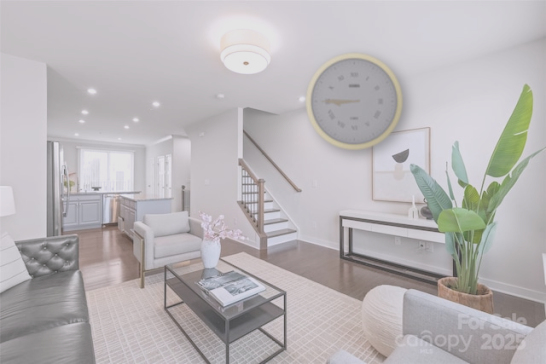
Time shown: **8:45**
